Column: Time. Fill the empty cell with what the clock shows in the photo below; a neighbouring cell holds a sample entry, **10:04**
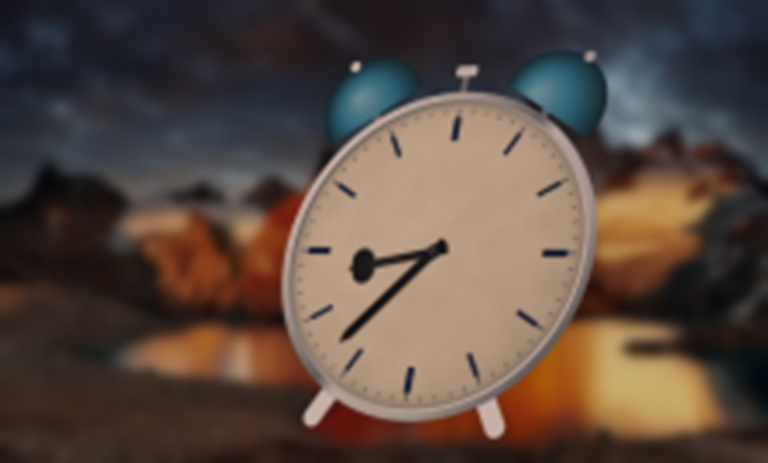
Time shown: **8:37**
